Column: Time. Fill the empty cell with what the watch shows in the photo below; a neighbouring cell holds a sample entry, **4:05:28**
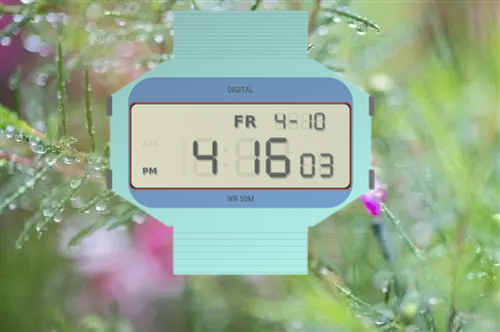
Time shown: **4:16:03**
